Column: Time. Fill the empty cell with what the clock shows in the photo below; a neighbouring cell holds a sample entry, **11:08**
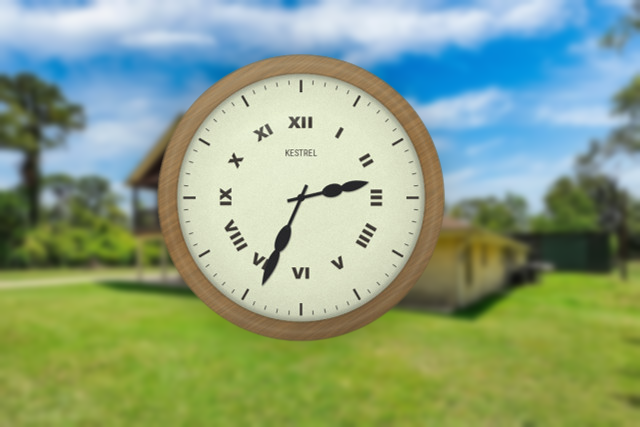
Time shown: **2:34**
